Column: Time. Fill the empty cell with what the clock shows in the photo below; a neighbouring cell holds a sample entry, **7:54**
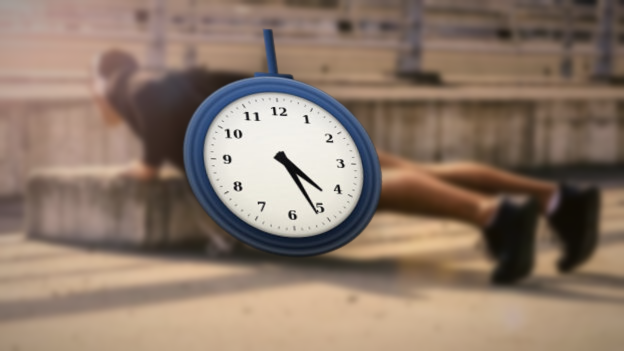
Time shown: **4:26**
